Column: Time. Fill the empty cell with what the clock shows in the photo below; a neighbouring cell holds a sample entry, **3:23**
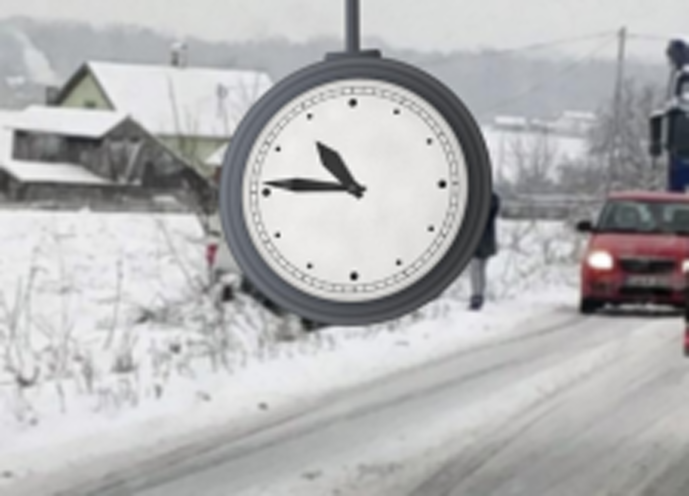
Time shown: **10:46**
